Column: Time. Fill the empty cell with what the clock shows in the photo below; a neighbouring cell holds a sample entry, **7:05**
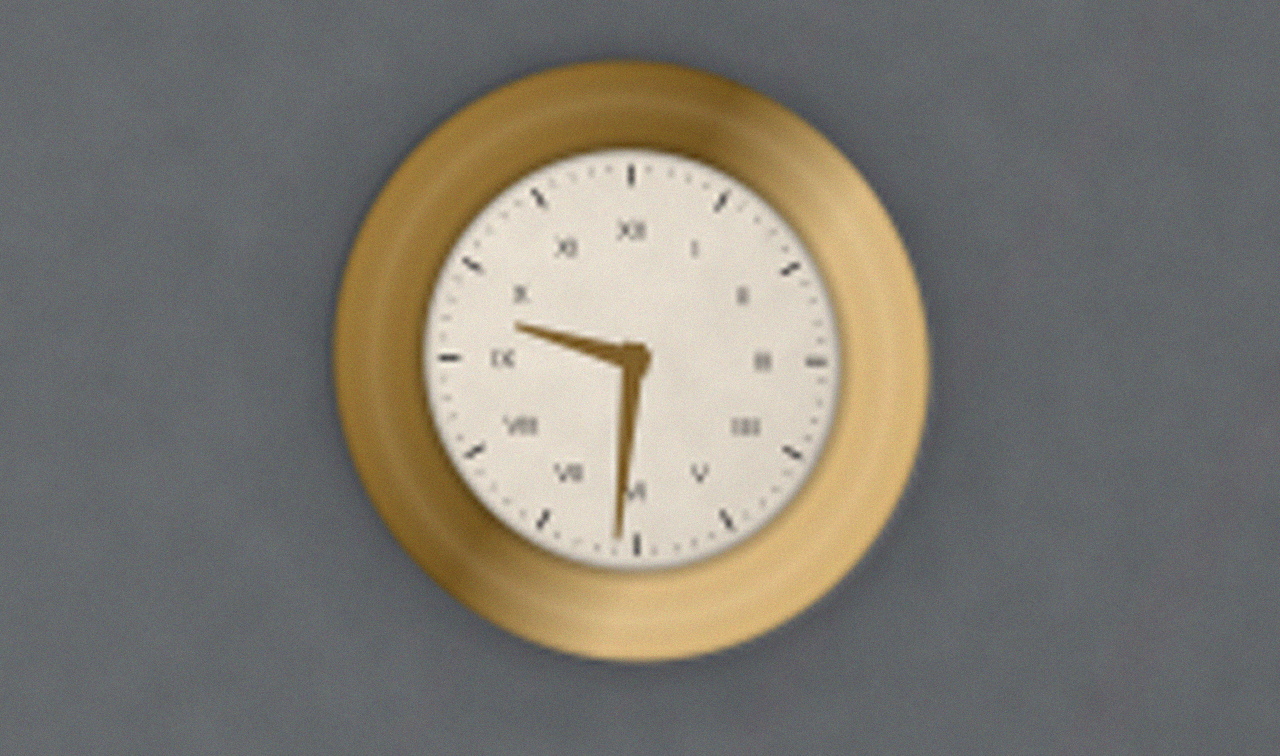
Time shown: **9:31**
